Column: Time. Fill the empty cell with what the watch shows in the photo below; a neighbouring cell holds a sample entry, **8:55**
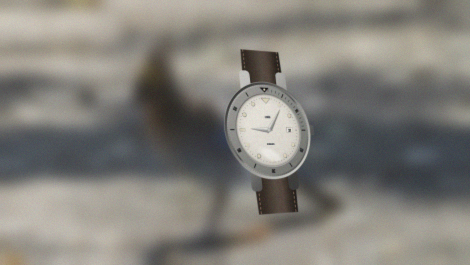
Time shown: **9:06**
